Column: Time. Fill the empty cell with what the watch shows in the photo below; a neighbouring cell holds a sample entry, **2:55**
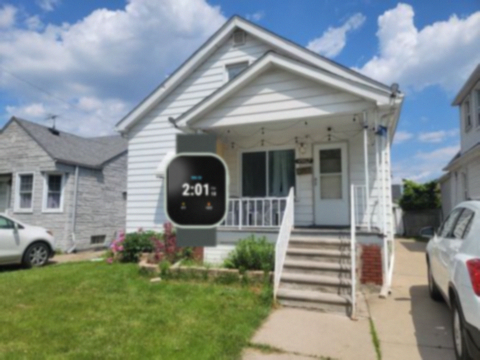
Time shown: **2:01**
